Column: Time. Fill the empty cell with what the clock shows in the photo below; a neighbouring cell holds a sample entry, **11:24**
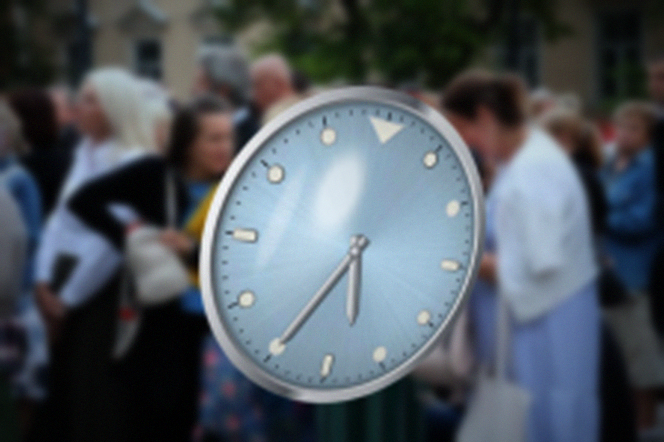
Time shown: **5:35**
